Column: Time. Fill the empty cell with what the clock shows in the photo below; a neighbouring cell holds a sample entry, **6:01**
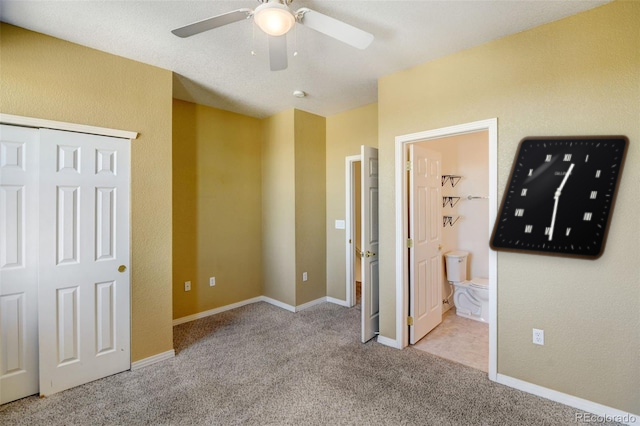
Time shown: **12:29**
